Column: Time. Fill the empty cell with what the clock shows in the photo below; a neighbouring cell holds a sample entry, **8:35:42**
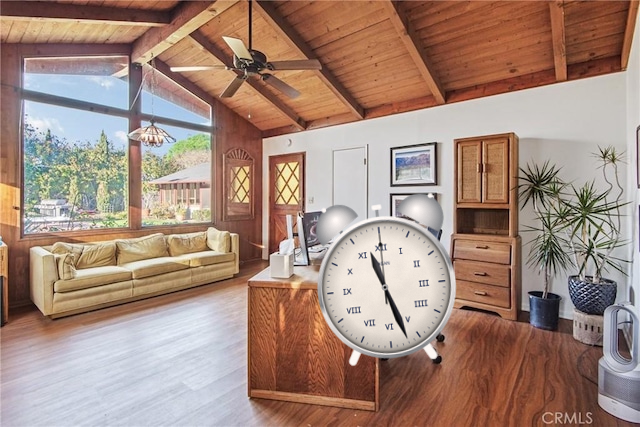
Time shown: **11:27:00**
